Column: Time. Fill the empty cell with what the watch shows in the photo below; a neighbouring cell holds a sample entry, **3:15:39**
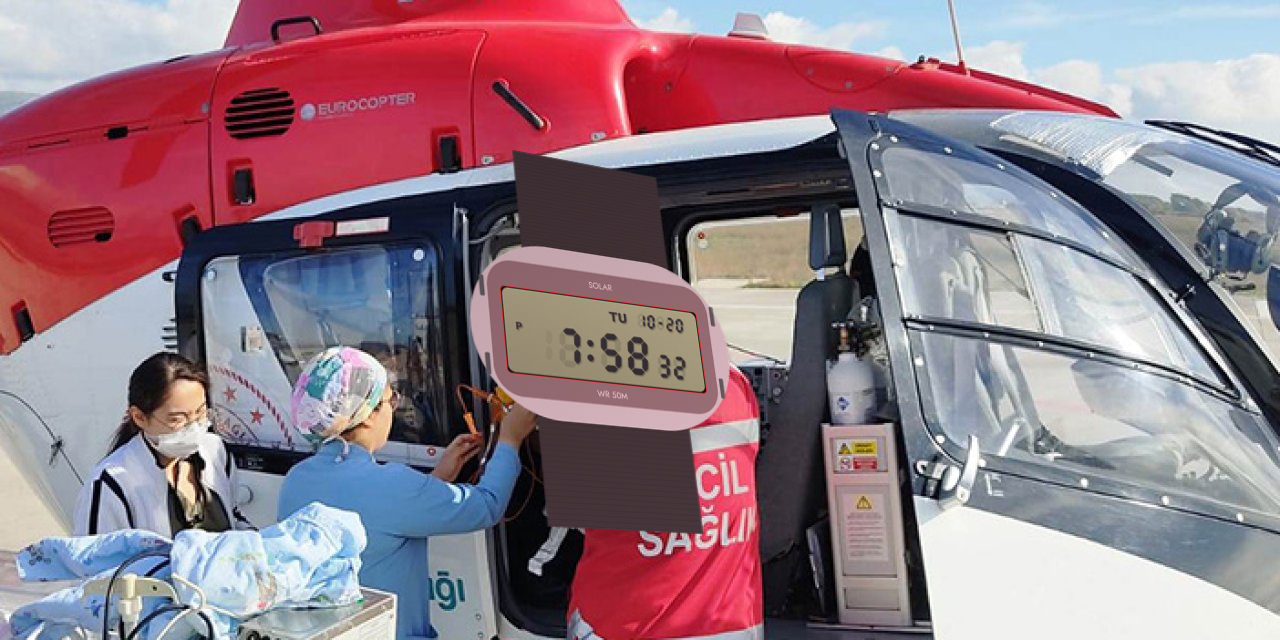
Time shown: **7:58:32**
